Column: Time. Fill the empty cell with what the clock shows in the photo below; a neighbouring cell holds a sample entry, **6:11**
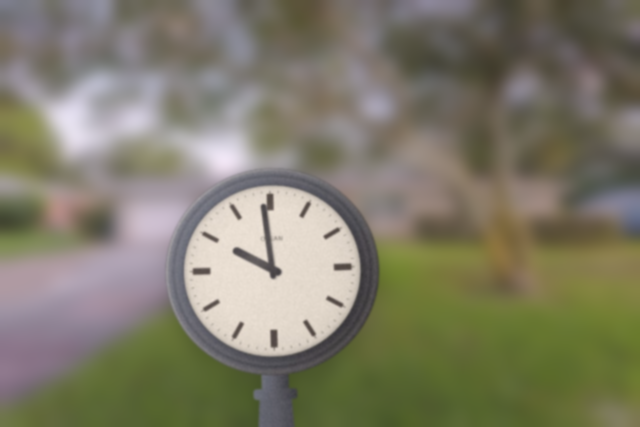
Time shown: **9:59**
